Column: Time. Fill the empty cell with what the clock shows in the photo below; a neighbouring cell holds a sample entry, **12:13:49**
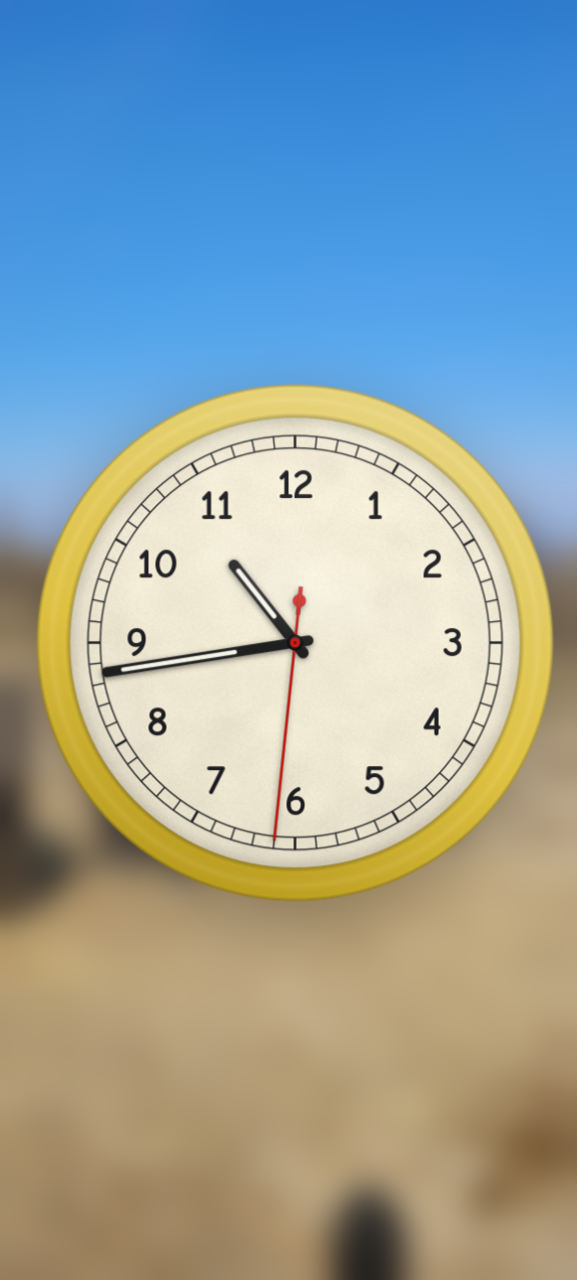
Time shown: **10:43:31**
